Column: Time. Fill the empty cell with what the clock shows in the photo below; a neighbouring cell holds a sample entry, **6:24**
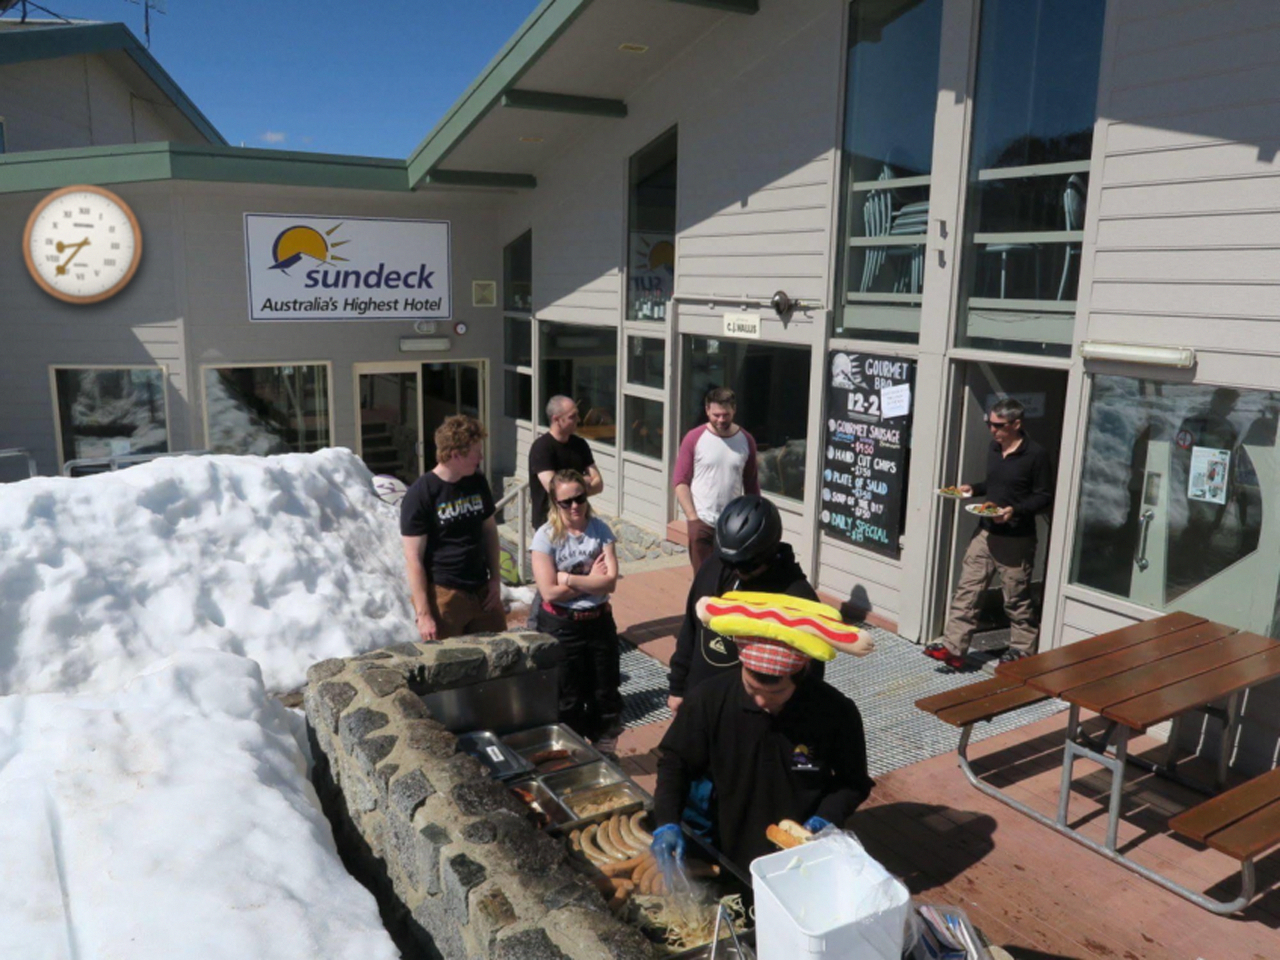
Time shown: **8:36**
